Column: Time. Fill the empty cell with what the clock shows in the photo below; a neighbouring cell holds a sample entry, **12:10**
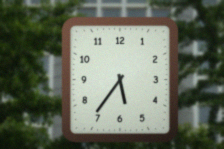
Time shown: **5:36**
